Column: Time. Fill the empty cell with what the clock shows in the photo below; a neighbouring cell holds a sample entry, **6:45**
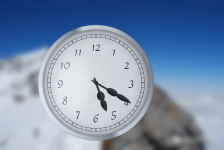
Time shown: **5:20**
